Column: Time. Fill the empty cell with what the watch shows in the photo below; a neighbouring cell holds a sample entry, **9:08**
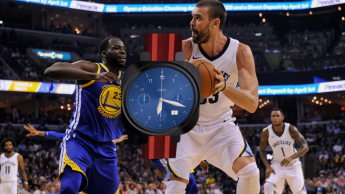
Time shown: **6:18**
